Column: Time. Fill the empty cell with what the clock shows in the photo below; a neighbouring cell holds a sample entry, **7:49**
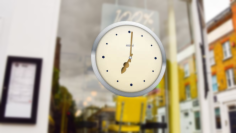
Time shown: **7:01**
